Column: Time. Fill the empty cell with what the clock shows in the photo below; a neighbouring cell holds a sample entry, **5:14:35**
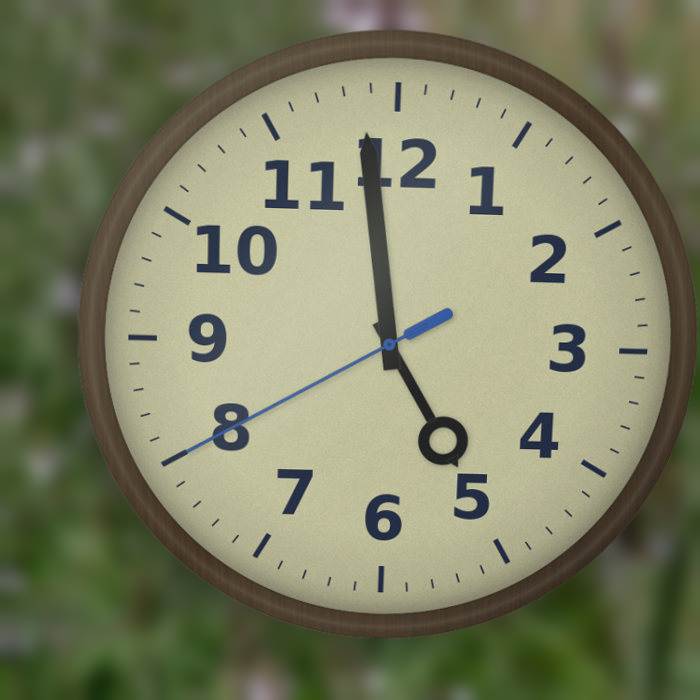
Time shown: **4:58:40**
